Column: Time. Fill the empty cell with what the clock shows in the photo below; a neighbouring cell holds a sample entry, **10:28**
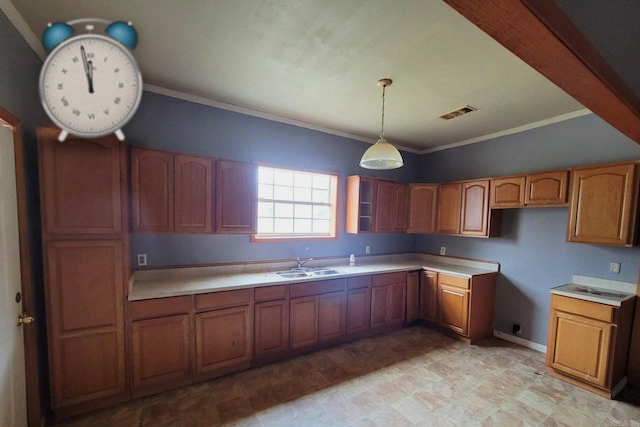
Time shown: **11:58**
